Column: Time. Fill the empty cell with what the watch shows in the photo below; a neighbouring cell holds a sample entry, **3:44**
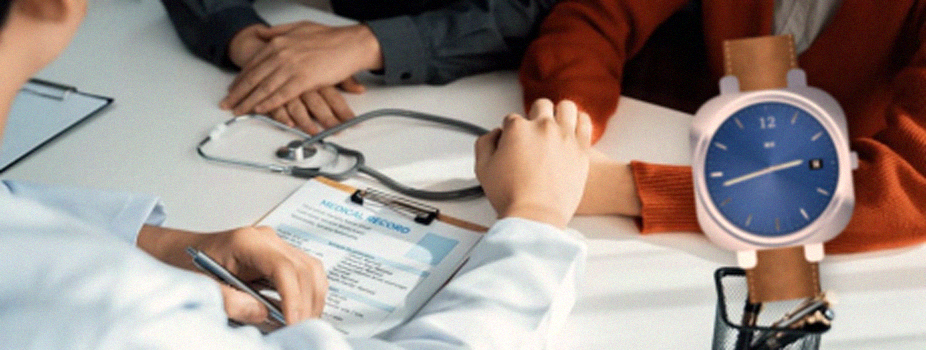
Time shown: **2:43**
